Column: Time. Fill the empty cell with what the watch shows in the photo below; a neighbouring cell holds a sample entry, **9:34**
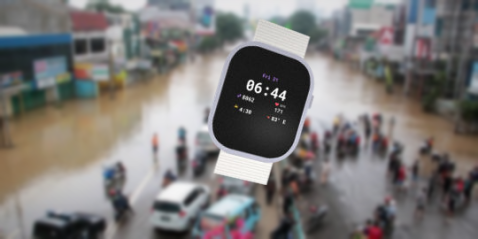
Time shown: **6:44**
